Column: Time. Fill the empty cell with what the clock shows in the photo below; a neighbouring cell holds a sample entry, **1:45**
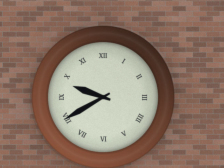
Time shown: **9:40**
